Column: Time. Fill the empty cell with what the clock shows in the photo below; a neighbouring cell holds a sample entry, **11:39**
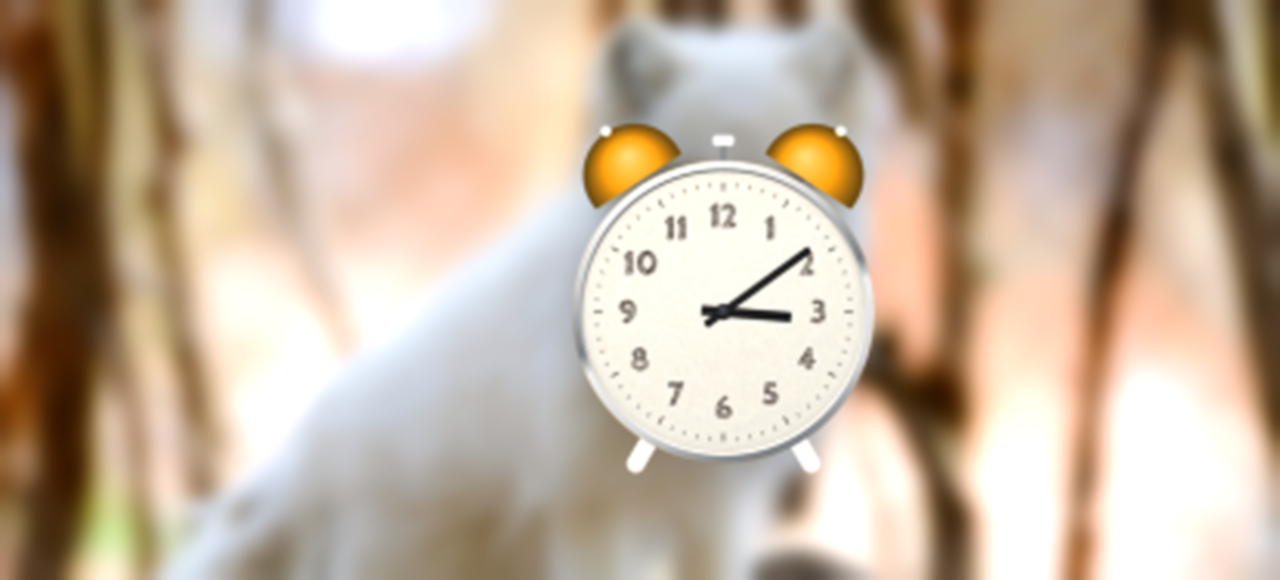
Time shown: **3:09**
